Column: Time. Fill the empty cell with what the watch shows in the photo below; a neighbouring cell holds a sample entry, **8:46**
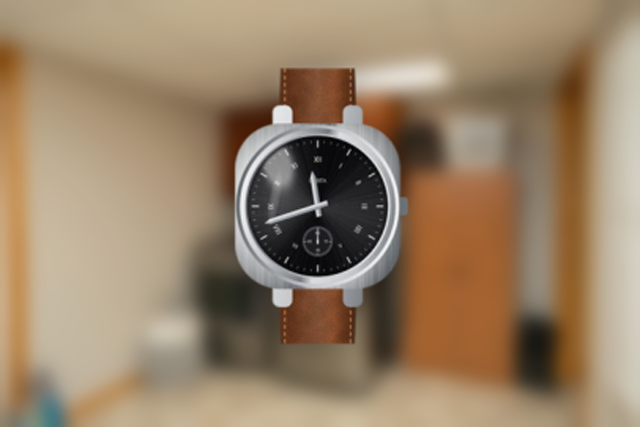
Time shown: **11:42**
